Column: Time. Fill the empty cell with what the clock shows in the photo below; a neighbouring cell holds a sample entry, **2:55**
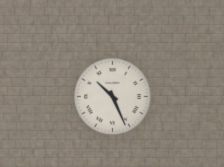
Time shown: **10:26**
